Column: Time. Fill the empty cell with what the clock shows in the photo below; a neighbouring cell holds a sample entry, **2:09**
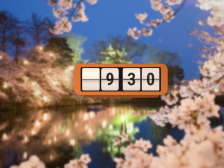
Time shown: **9:30**
